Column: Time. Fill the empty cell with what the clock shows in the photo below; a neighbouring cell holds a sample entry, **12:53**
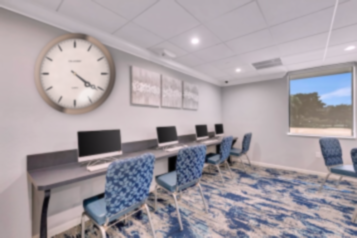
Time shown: **4:21**
